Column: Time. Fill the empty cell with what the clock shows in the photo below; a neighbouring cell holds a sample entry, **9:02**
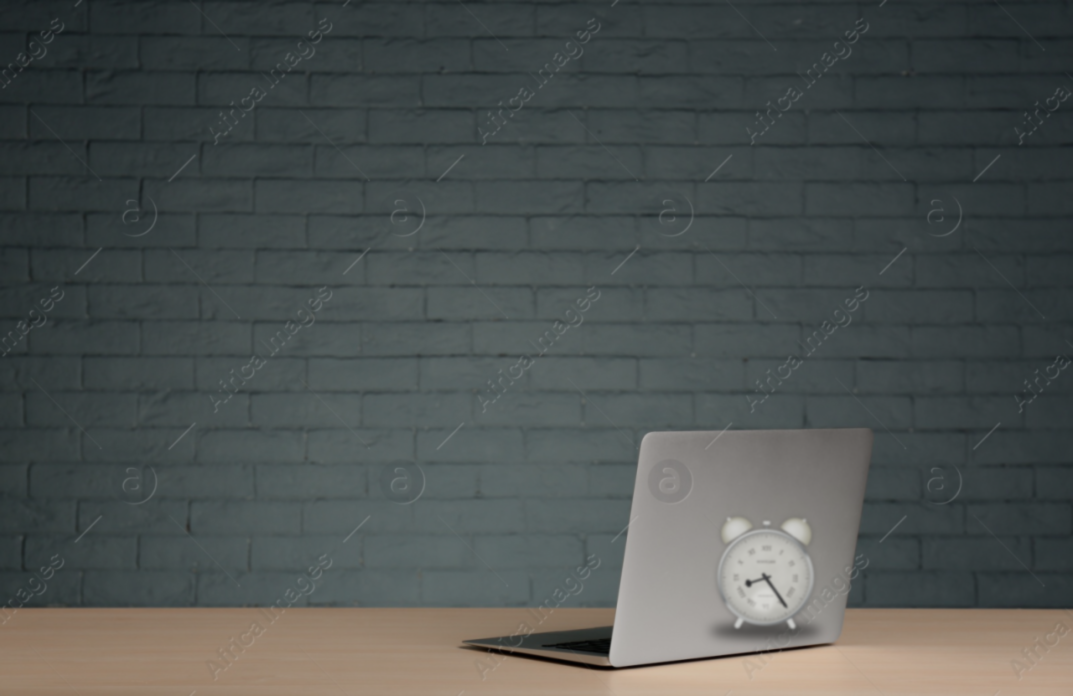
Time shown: **8:24**
